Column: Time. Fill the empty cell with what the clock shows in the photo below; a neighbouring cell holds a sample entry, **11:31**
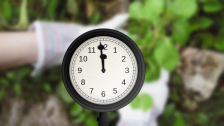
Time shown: **11:59**
